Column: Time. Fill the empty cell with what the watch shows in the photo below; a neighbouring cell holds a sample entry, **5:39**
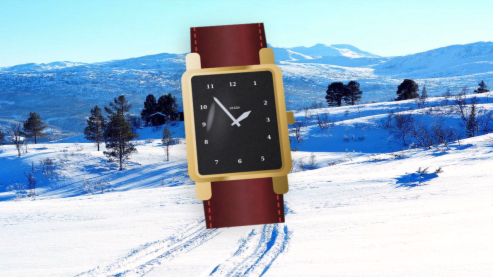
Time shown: **1:54**
